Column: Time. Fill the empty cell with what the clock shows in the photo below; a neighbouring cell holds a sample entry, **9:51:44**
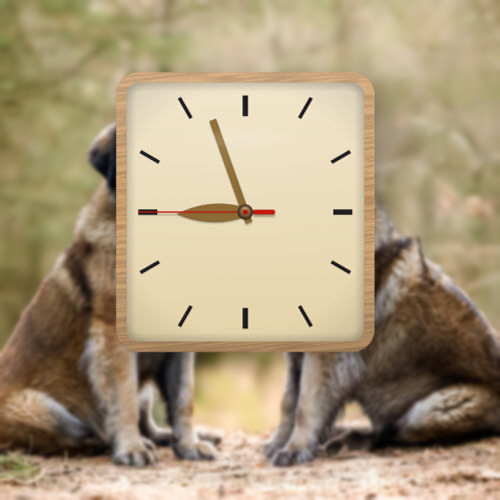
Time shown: **8:56:45**
